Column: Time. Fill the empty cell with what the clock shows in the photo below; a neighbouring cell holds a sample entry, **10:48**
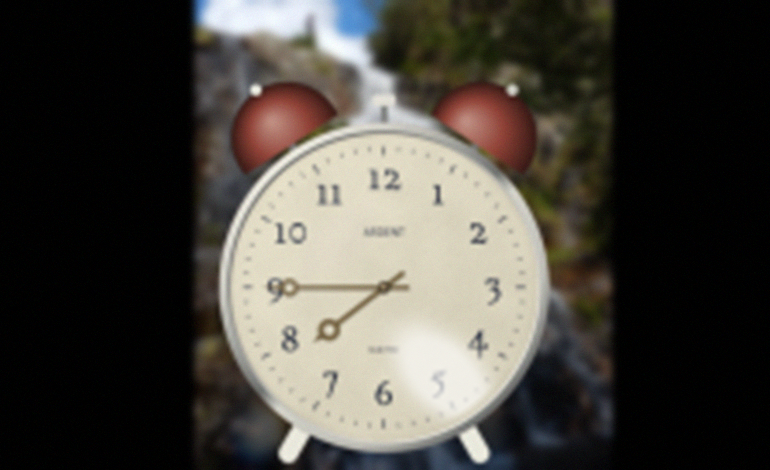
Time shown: **7:45**
